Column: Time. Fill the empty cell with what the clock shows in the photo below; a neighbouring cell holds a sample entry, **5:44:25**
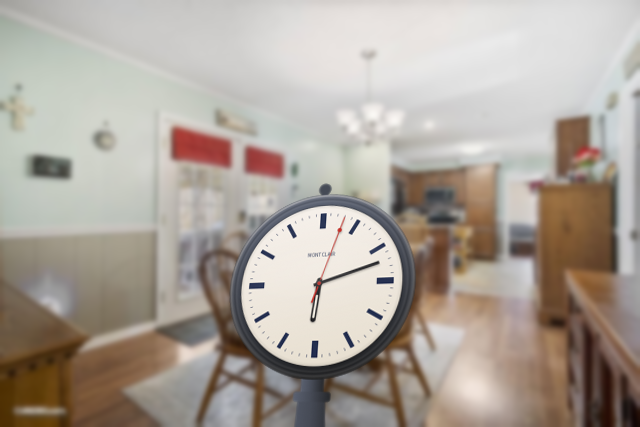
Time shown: **6:12:03**
